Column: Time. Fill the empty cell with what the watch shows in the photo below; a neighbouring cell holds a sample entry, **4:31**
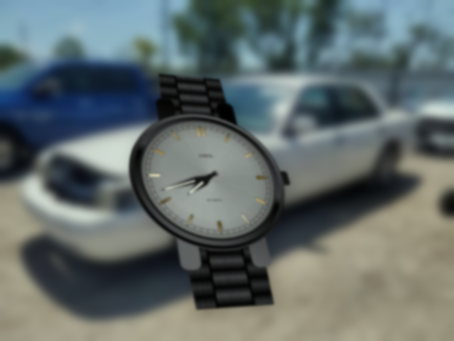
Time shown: **7:42**
